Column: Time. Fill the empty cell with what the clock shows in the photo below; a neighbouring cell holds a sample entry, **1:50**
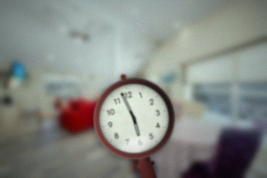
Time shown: **5:58**
